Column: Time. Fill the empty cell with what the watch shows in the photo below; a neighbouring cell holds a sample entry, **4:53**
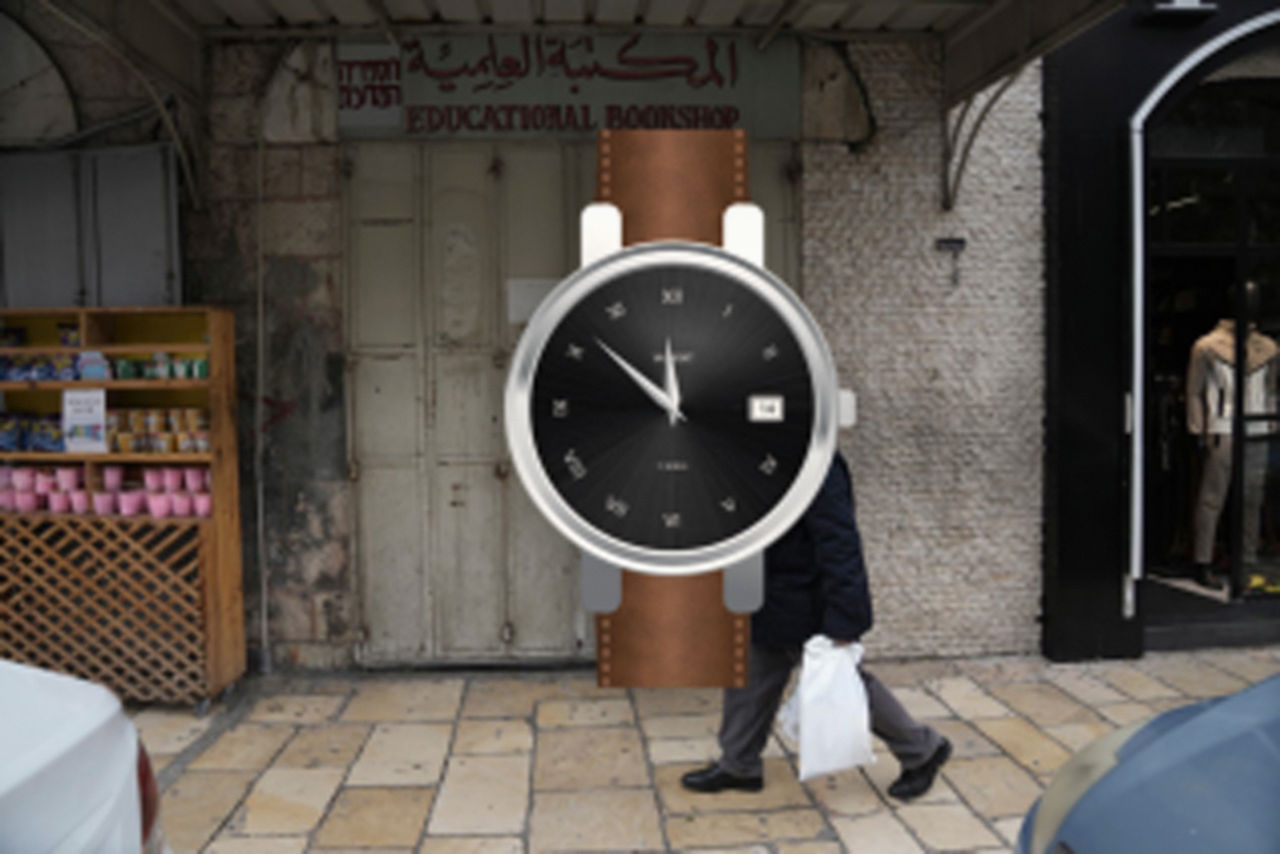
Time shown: **11:52**
